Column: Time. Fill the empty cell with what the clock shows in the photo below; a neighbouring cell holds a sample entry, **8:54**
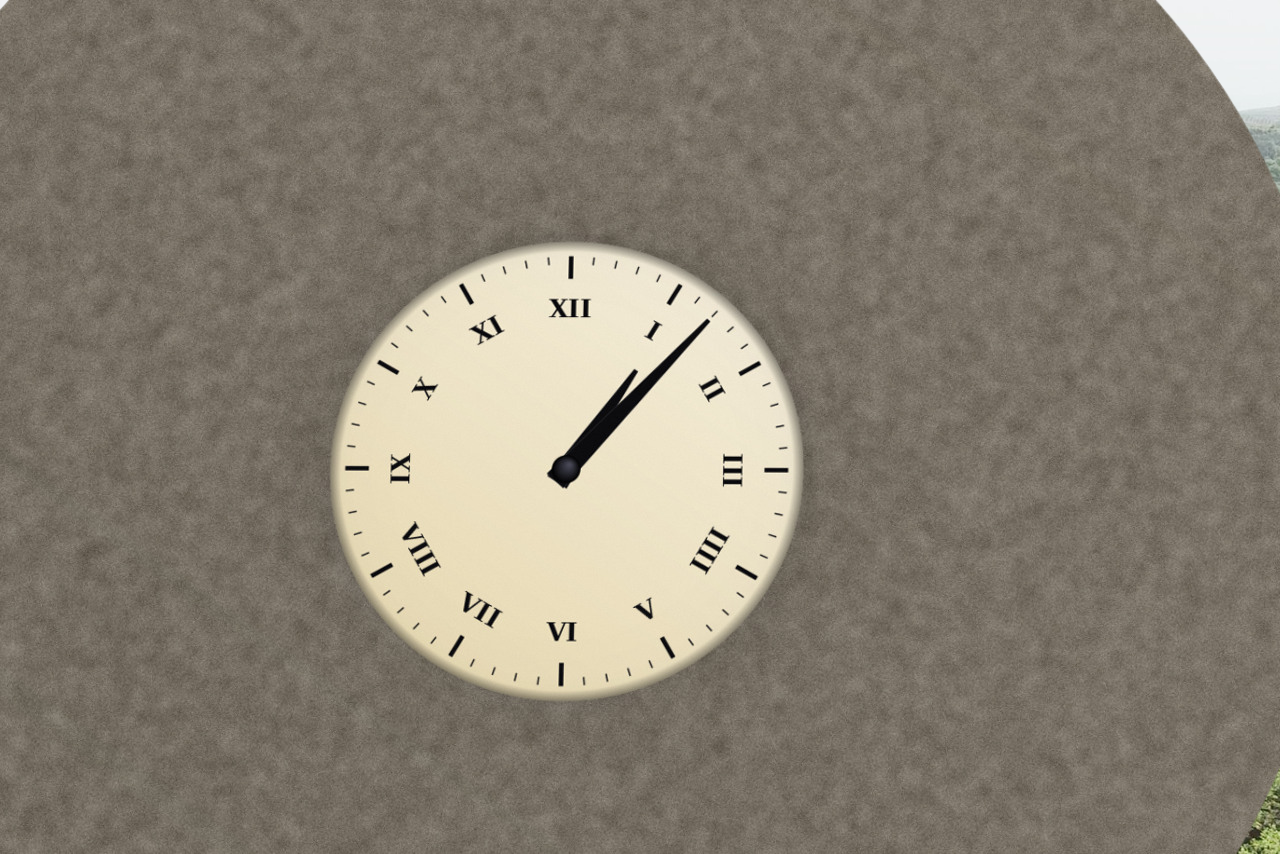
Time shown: **1:07**
